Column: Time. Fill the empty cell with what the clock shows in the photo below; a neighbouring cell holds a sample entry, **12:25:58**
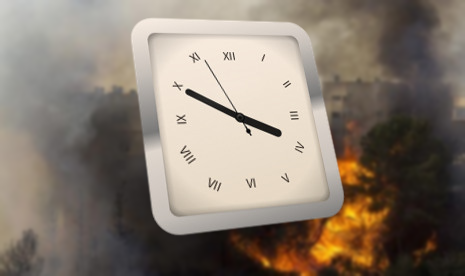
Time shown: **3:49:56**
